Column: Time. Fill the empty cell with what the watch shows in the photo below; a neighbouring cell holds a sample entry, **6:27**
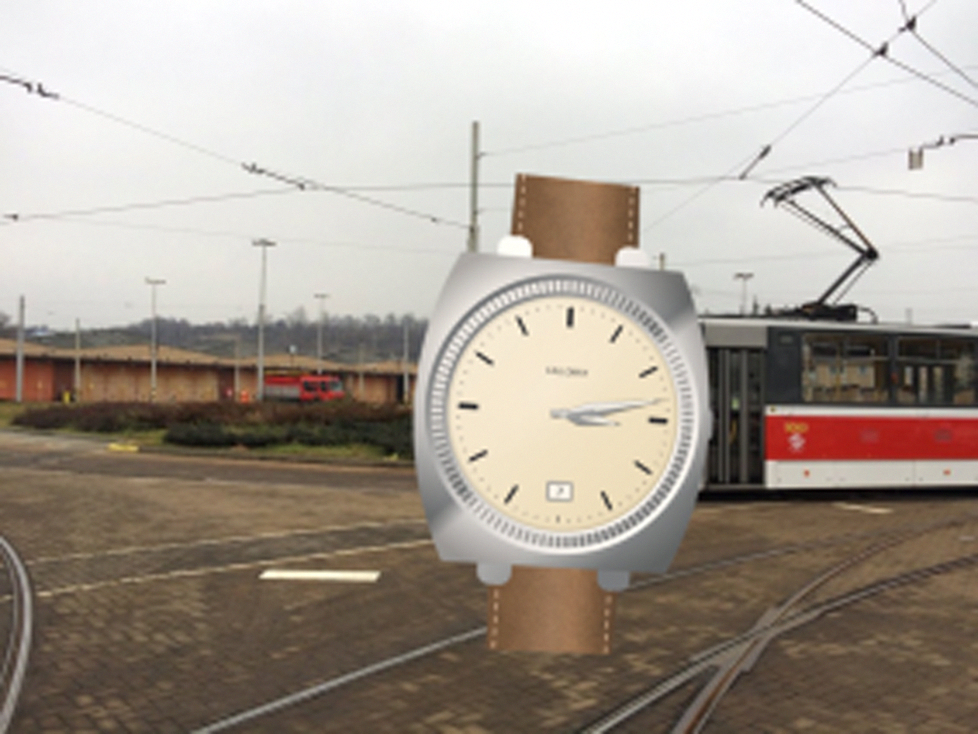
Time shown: **3:13**
